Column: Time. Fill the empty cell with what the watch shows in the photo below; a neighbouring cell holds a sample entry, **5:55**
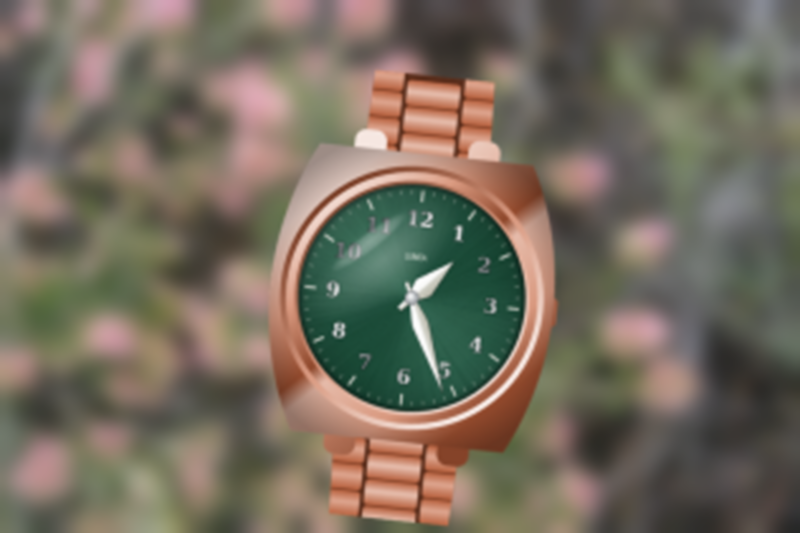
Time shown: **1:26**
